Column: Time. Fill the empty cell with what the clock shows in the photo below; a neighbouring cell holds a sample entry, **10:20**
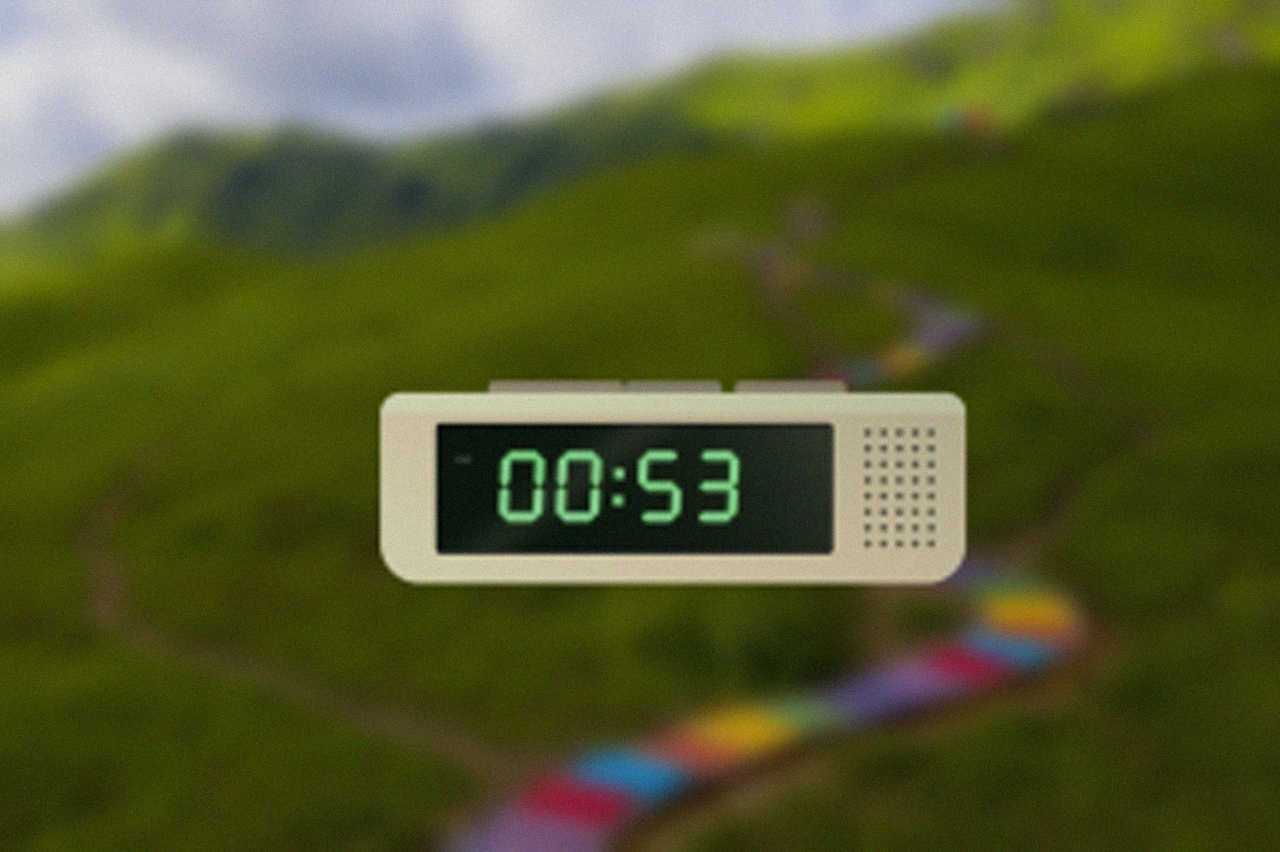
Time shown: **0:53**
